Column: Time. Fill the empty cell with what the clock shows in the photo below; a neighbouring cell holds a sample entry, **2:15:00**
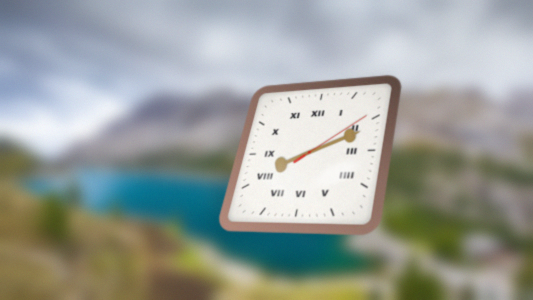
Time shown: **8:11:09**
